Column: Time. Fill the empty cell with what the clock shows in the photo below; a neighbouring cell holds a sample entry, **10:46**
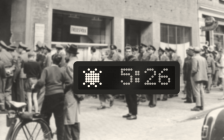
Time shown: **5:26**
